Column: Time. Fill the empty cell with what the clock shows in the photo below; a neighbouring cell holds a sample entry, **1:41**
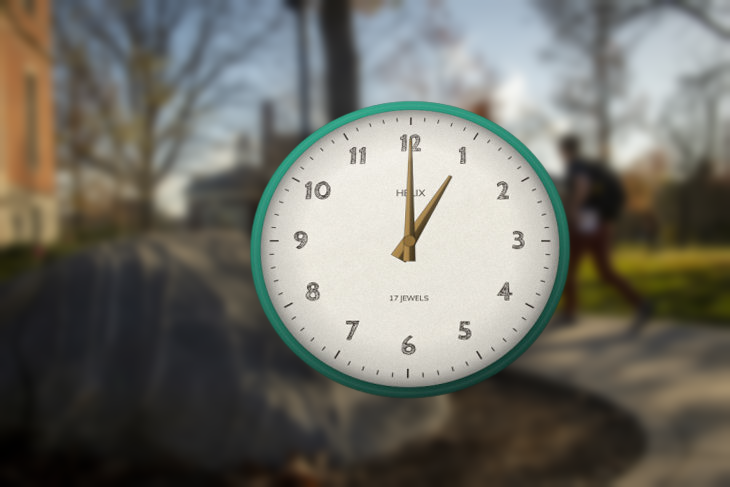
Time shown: **1:00**
